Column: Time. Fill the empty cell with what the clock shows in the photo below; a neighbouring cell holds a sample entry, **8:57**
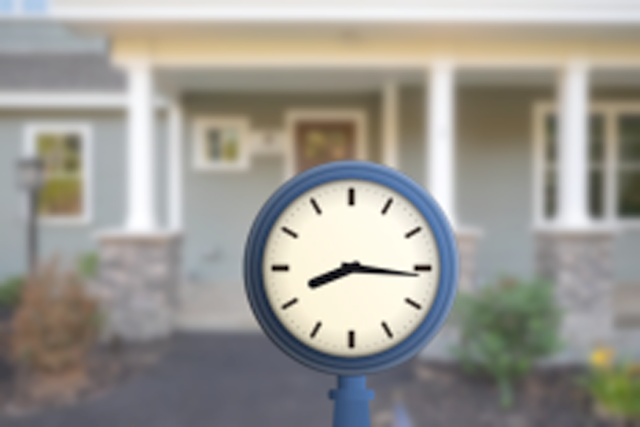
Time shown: **8:16**
